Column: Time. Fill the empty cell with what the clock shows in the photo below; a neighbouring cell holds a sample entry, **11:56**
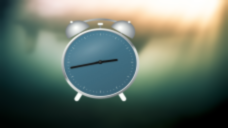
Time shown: **2:43**
